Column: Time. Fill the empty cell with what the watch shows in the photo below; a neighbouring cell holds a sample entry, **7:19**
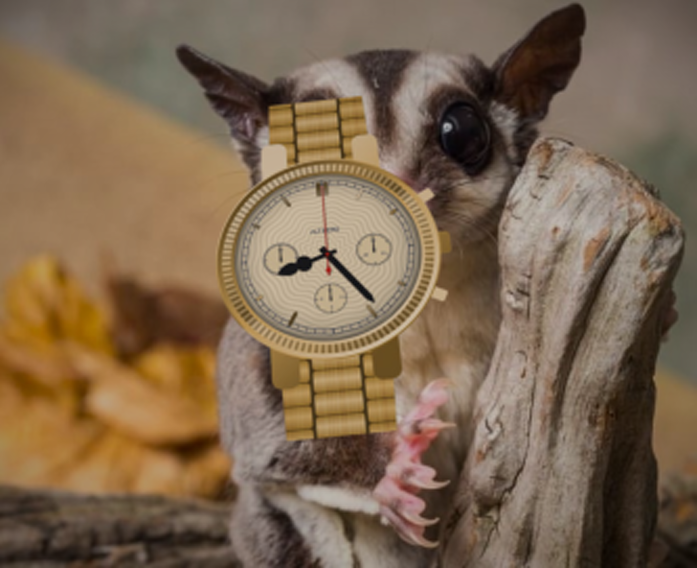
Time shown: **8:24**
